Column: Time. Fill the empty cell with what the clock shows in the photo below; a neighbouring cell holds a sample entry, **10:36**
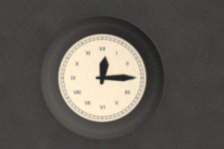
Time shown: **12:15**
